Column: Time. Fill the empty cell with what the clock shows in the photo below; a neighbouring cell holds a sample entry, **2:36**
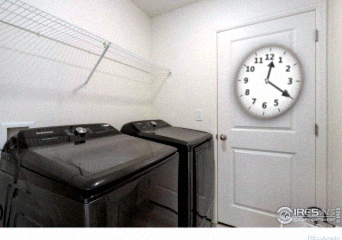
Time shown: **12:20**
